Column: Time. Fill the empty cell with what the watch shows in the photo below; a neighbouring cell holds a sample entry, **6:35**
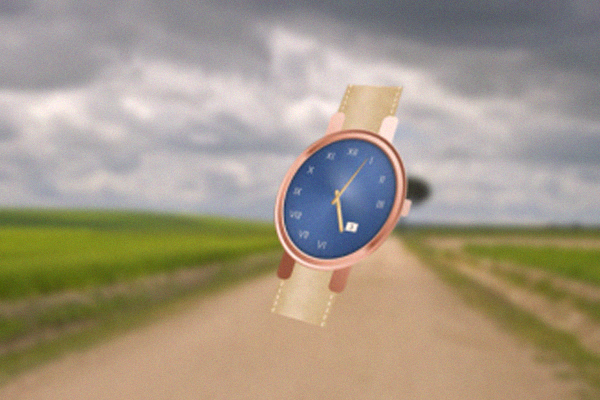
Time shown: **5:04**
